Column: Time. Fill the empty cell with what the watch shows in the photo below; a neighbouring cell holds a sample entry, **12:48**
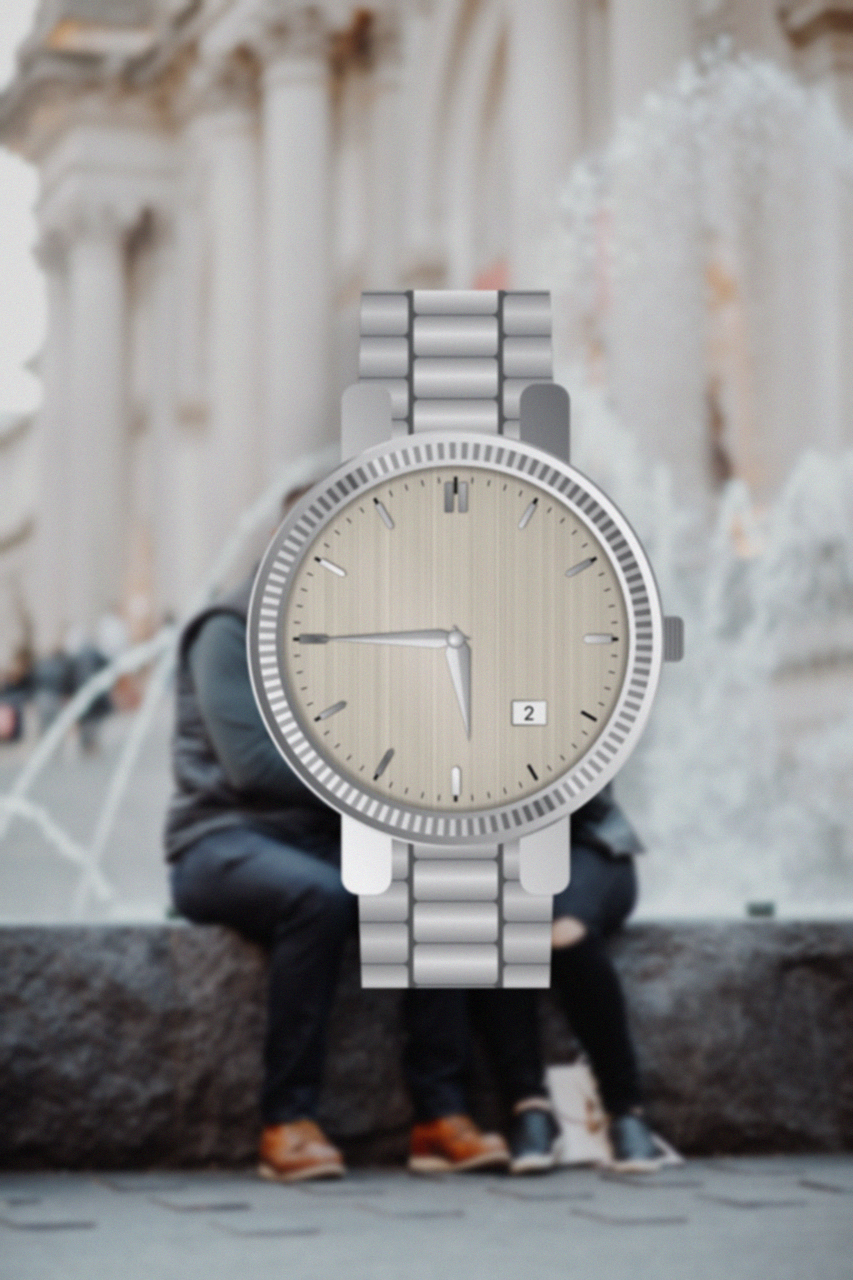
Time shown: **5:45**
